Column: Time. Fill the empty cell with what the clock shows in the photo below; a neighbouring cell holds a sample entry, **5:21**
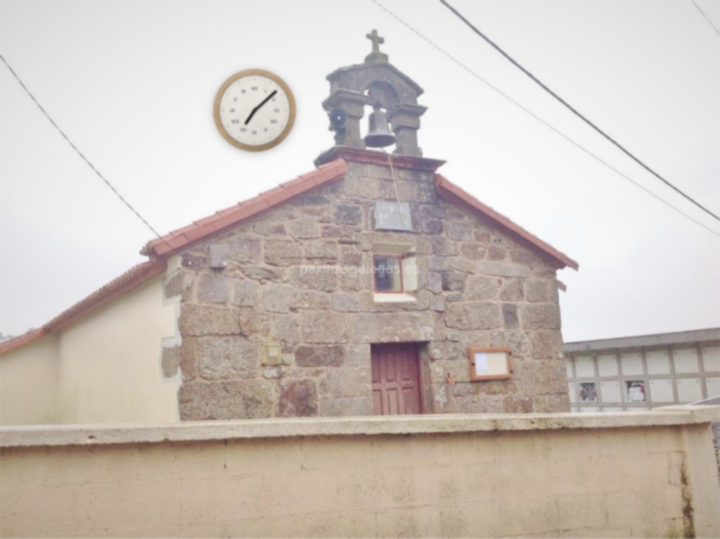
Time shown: **7:08**
